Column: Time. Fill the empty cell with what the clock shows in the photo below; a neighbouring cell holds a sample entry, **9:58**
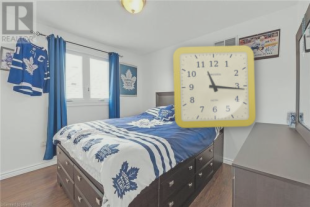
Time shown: **11:16**
